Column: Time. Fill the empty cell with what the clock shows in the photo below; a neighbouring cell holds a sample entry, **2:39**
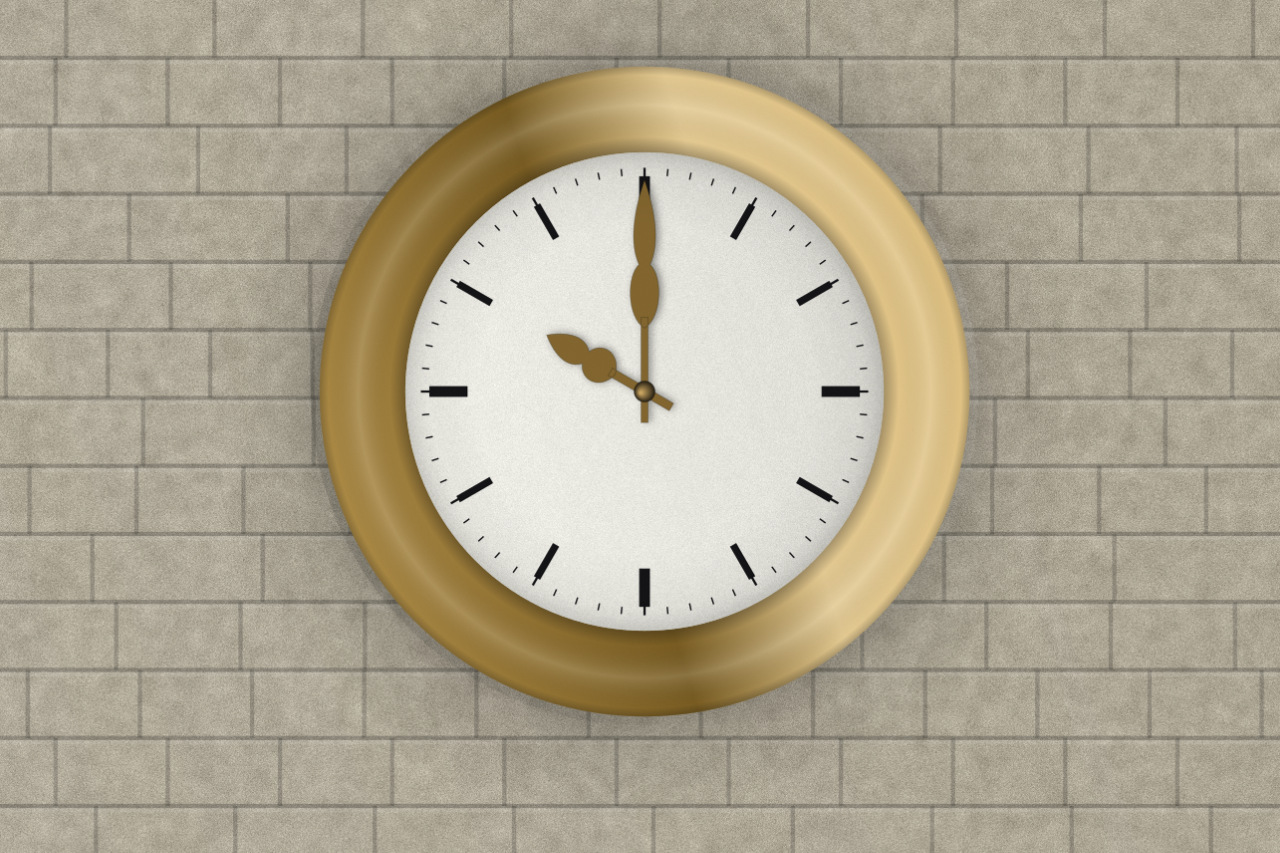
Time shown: **10:00**
